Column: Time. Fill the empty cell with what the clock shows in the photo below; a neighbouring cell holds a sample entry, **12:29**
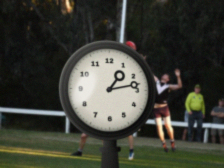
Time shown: **1:13**
